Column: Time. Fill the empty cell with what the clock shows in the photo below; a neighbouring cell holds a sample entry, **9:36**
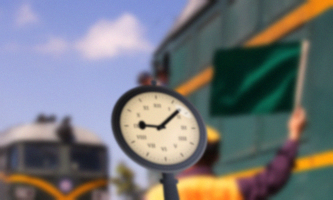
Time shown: **9:08**
